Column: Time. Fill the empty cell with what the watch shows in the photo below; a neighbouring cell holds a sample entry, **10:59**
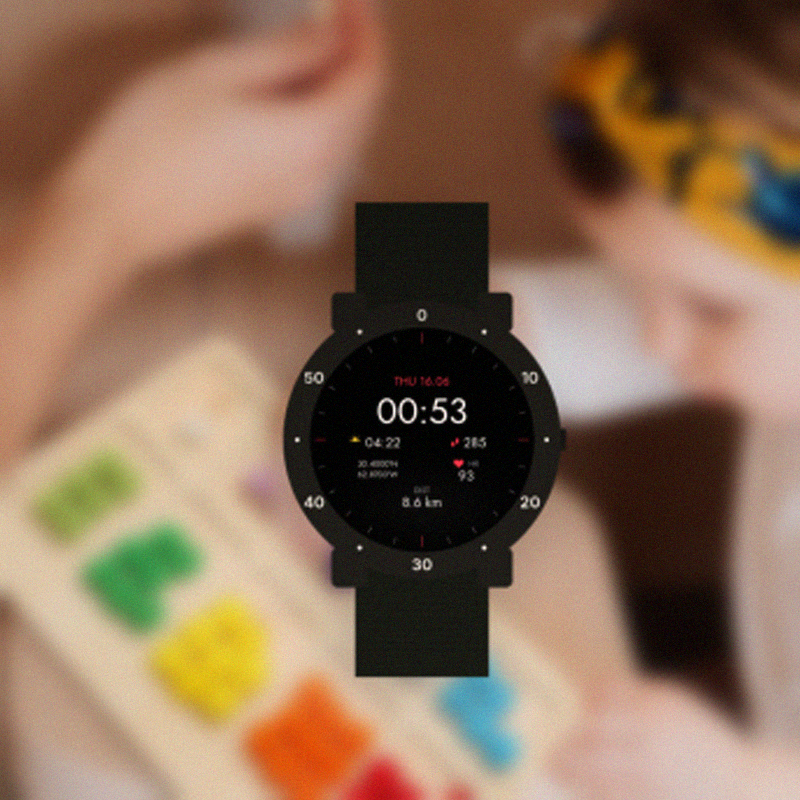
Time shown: **0:53**
